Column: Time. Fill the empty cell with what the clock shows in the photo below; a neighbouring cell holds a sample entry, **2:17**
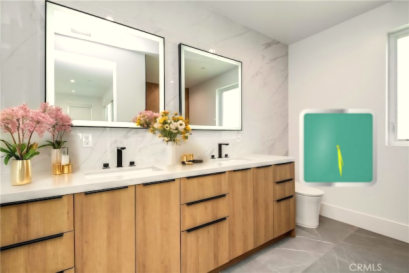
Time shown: **5:29**
